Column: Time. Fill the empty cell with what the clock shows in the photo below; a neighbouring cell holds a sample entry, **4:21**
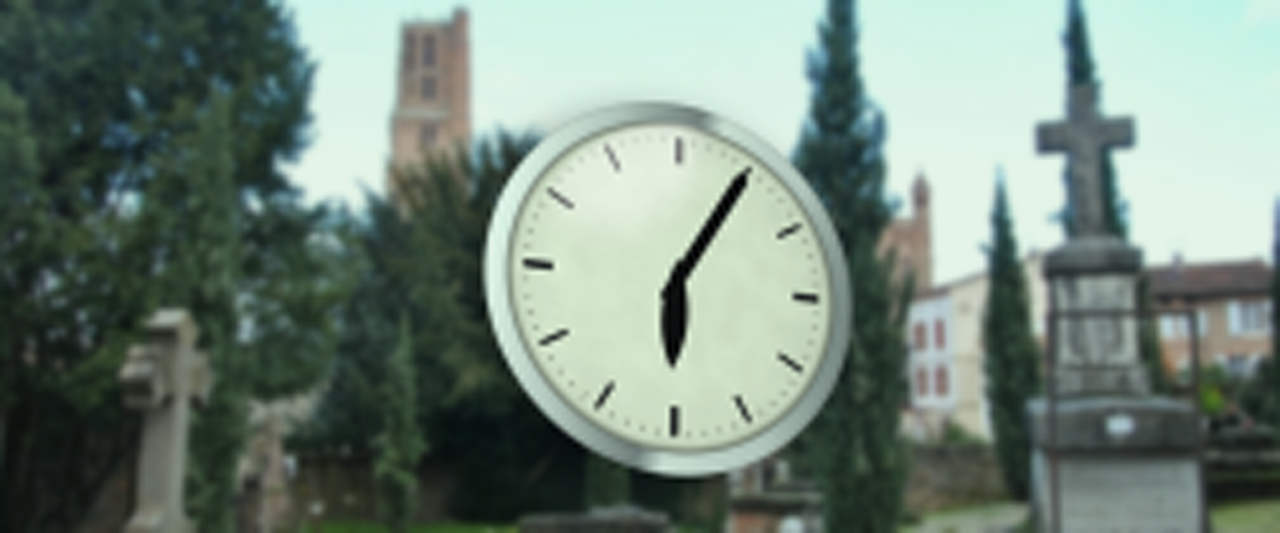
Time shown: **6:05**
